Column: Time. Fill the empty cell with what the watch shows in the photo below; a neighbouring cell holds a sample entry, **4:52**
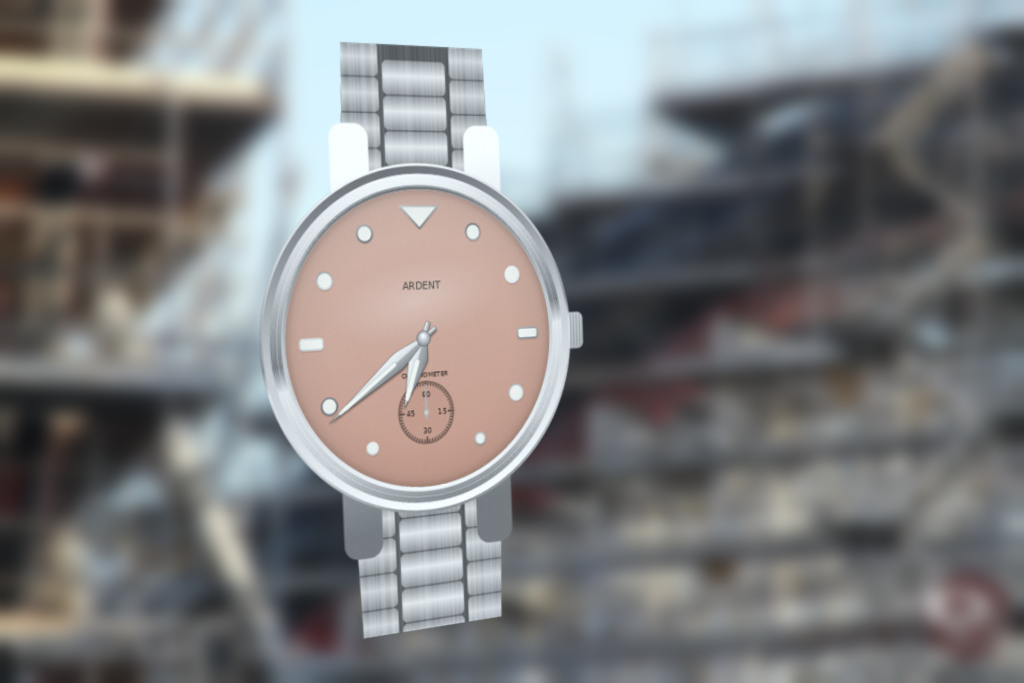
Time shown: **6:39**
